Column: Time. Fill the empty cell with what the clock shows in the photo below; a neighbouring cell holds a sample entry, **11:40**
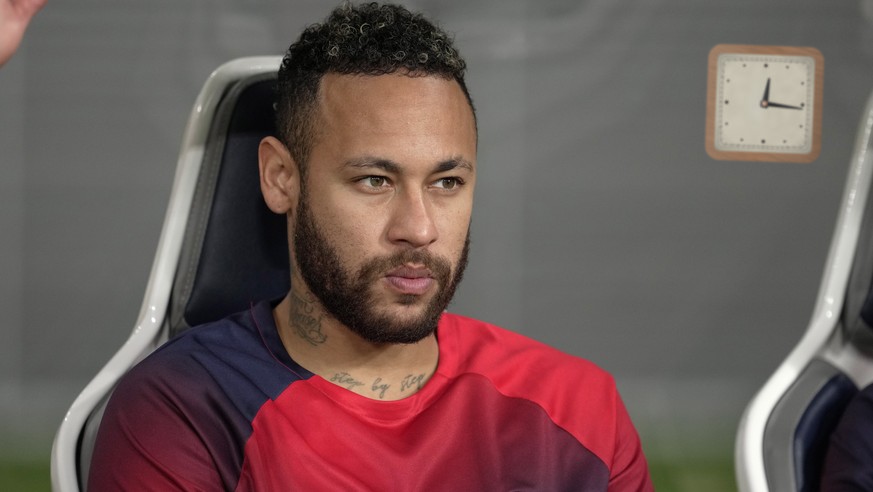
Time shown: **12:16**
